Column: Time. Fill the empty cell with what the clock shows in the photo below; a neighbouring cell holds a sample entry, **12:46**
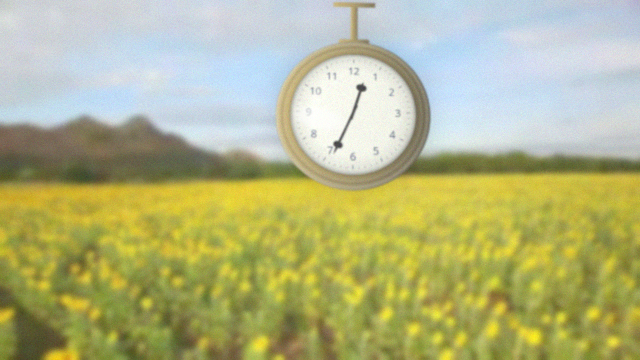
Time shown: **12:34**
